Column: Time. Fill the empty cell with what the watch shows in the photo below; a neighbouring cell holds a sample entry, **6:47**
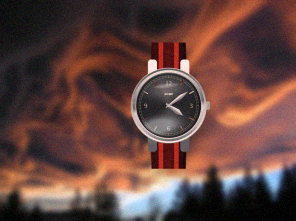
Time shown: **4:09**
